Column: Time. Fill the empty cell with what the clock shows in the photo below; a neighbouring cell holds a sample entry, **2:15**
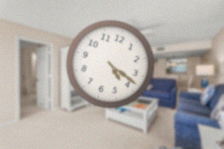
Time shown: **4:18**
